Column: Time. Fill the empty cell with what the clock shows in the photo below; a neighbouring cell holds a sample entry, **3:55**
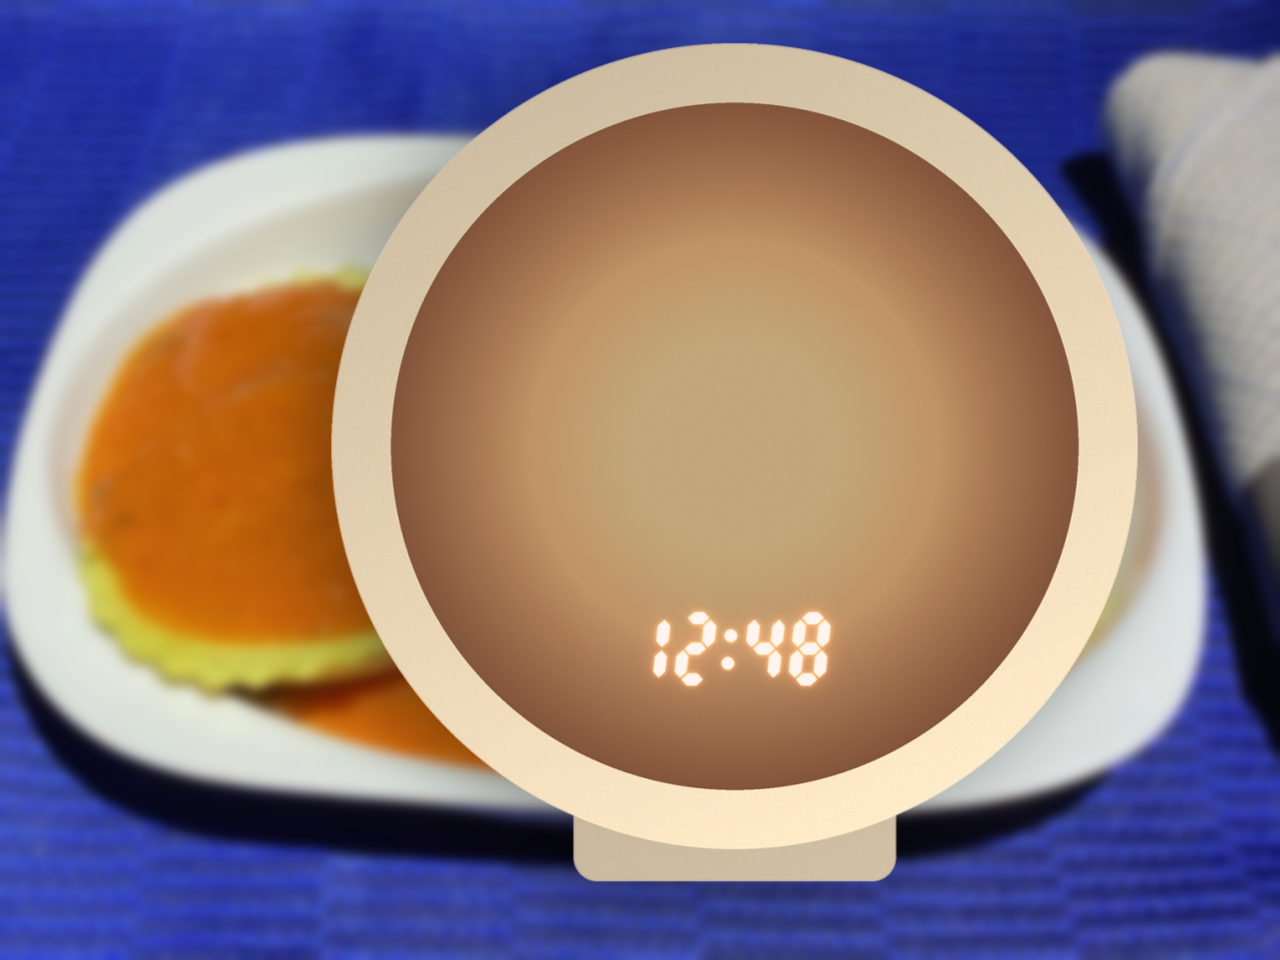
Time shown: **12:48**
